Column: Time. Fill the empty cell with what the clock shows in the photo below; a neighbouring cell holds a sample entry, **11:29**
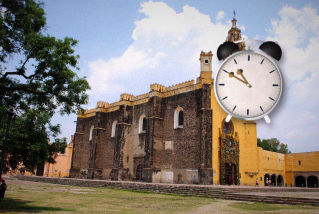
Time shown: **10:50**
